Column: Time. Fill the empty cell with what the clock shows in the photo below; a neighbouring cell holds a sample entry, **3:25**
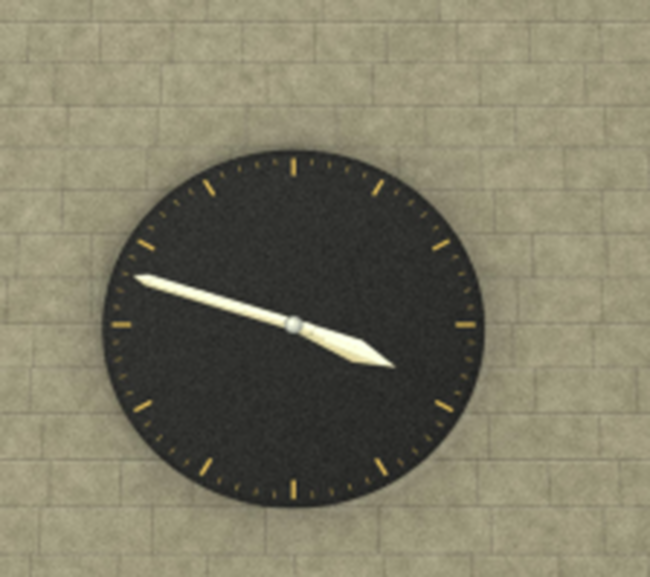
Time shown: **3:48**
